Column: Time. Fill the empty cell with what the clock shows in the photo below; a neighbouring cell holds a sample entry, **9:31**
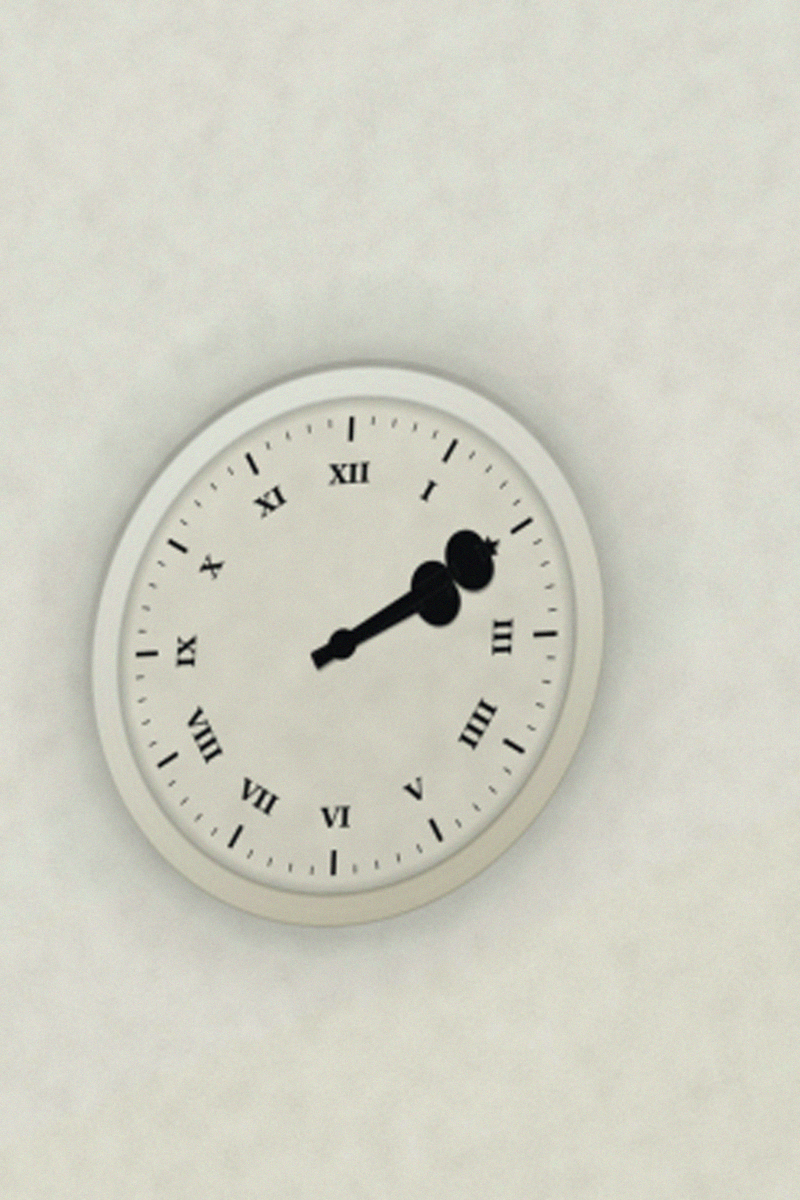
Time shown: **2:10**
